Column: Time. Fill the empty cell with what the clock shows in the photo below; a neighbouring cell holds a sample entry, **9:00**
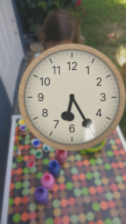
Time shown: **6:25**
